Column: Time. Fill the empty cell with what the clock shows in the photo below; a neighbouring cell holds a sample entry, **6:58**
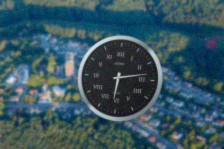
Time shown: **6:13**
